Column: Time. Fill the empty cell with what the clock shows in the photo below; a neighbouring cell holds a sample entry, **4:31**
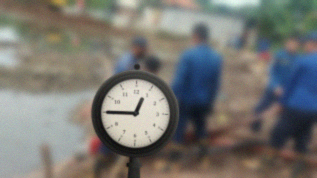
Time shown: **12:45**
